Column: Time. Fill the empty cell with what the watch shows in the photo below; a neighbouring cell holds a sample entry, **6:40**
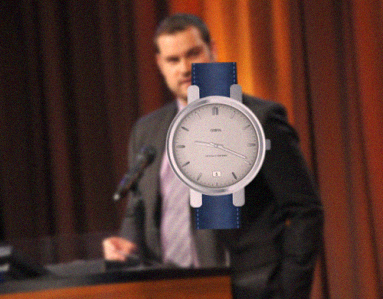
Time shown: **9:19**
